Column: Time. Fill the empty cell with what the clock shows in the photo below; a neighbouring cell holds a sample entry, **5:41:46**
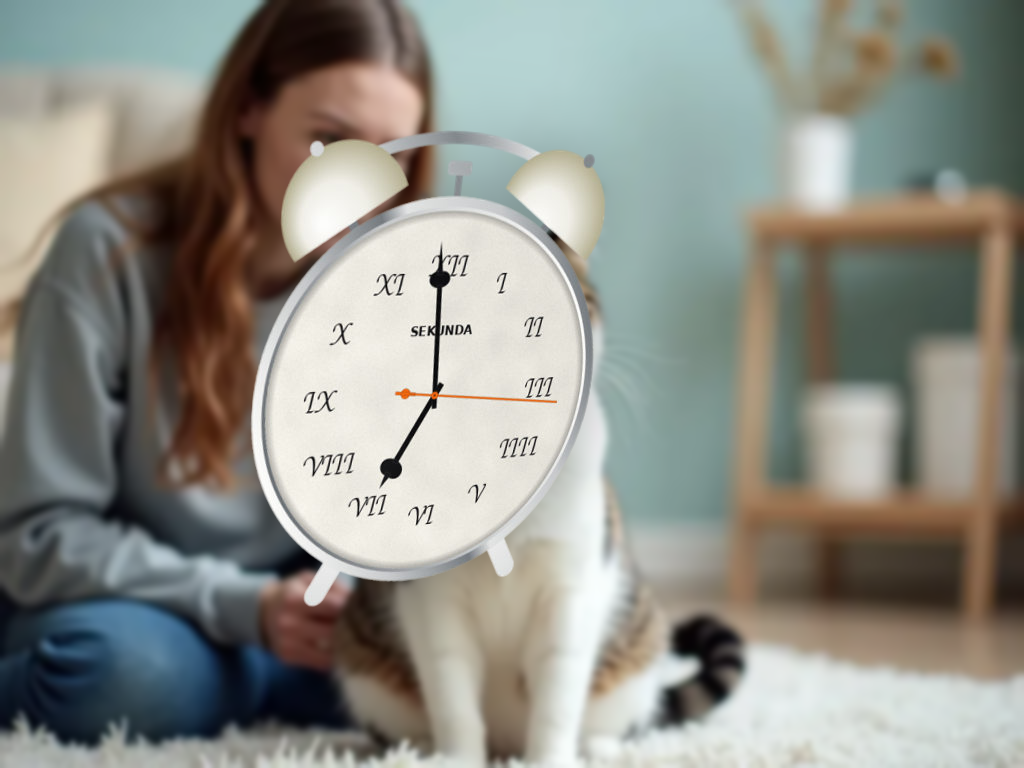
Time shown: **6:59:16**
